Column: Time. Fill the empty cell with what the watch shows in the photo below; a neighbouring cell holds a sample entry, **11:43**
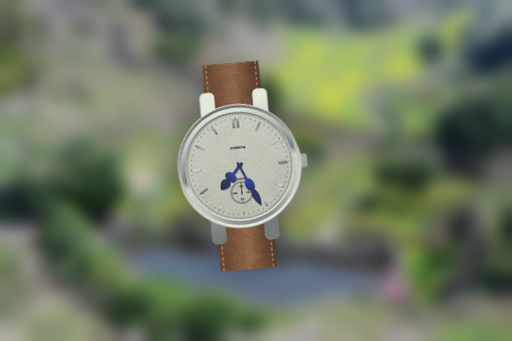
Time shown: **7:26**
